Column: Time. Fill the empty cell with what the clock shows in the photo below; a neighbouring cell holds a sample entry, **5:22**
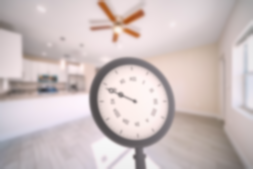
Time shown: **9:49**
